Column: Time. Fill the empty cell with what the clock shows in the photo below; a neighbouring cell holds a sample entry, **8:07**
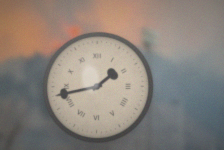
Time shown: **1:43**
